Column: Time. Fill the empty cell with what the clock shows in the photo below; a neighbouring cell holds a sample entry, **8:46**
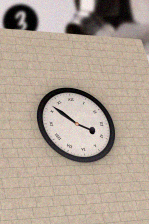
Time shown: **3:52**
